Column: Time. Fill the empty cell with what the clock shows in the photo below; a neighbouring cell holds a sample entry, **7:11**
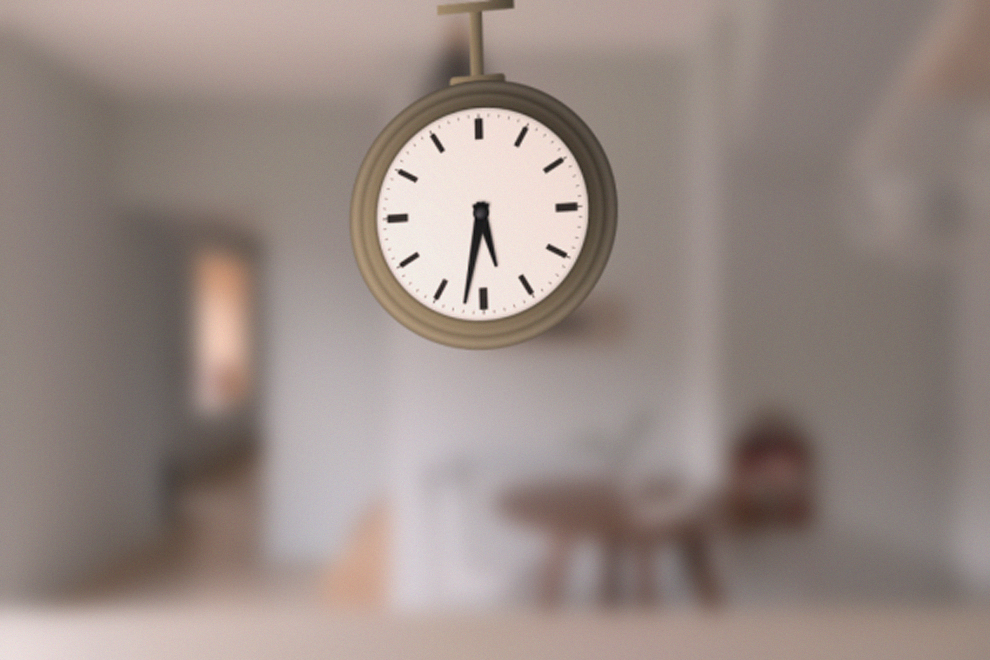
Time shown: **5:32**
